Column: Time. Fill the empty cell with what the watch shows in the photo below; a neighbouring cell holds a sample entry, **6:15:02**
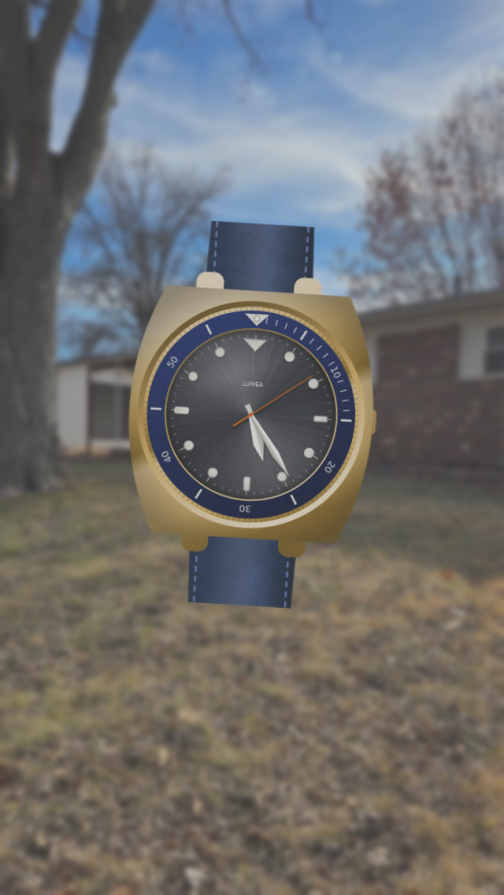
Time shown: **5:24:09**
